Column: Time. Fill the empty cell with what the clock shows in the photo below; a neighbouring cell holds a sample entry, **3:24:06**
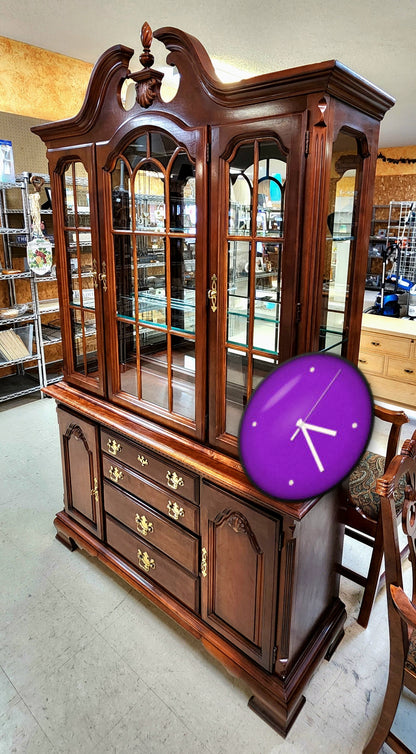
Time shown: **3:24:05**
